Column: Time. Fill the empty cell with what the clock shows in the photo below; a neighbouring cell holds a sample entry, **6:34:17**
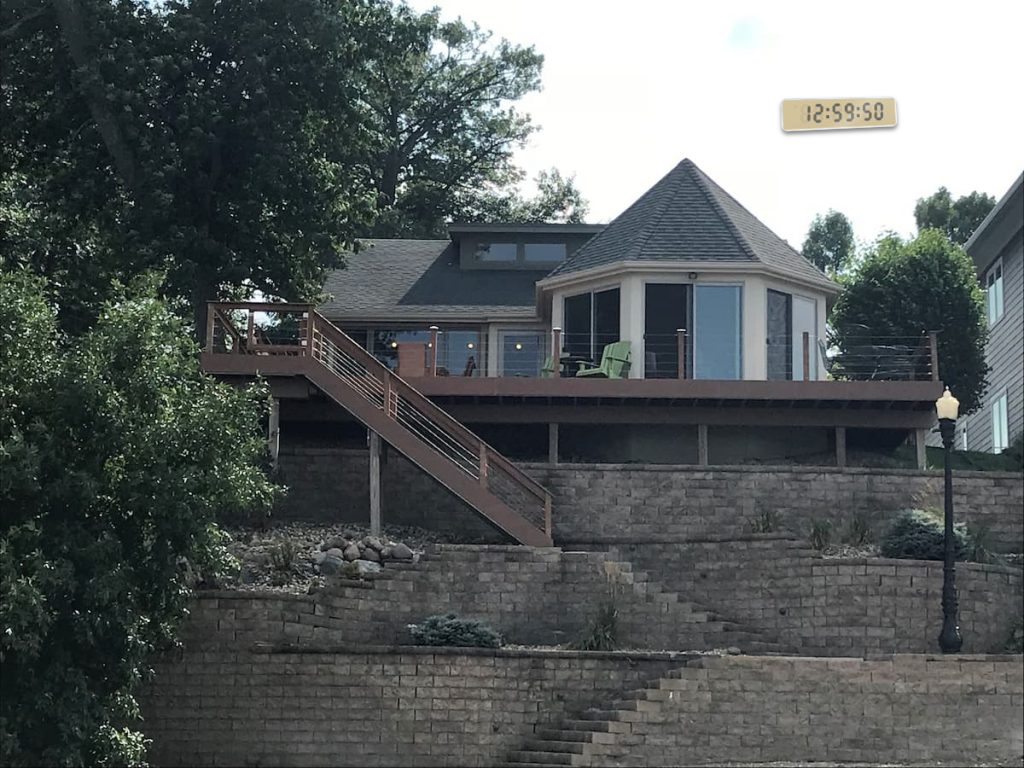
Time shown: **12:59:50**
